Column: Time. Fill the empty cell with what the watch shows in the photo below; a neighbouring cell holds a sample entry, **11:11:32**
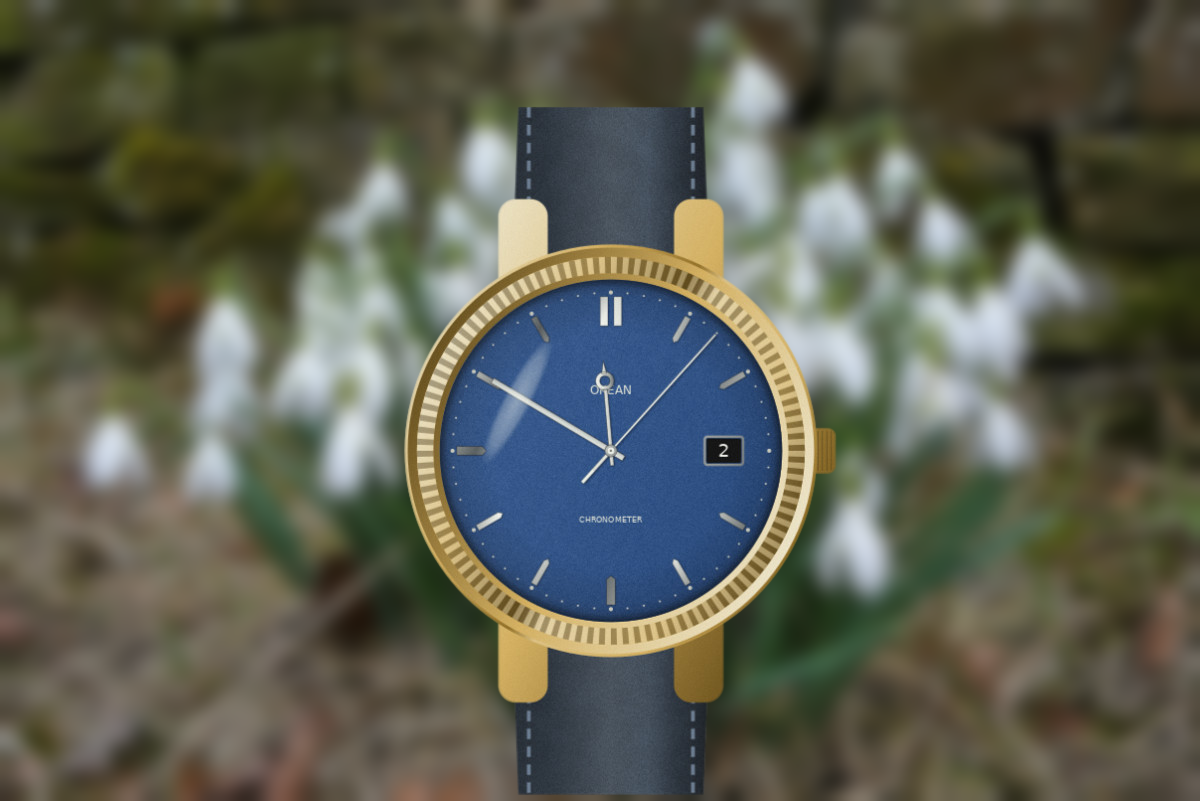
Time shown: **11:50:07**
